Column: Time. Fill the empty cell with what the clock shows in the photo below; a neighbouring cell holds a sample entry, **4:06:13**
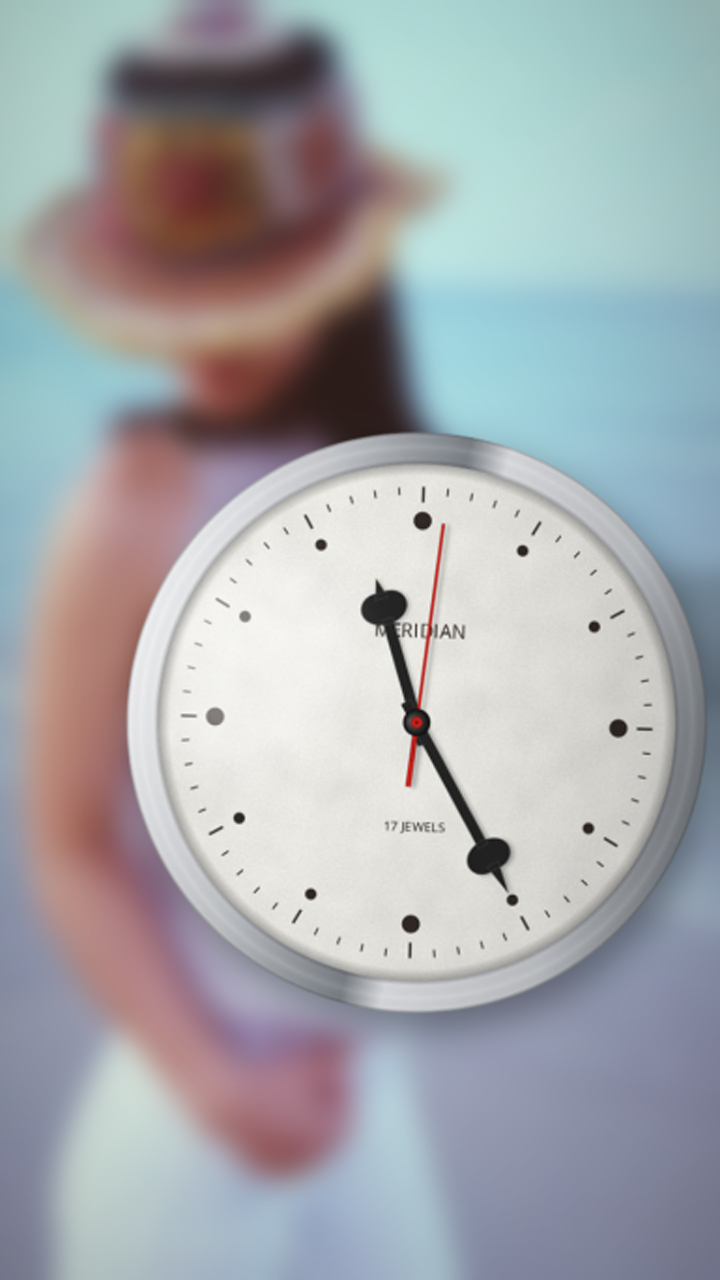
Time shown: **11:25:01**
